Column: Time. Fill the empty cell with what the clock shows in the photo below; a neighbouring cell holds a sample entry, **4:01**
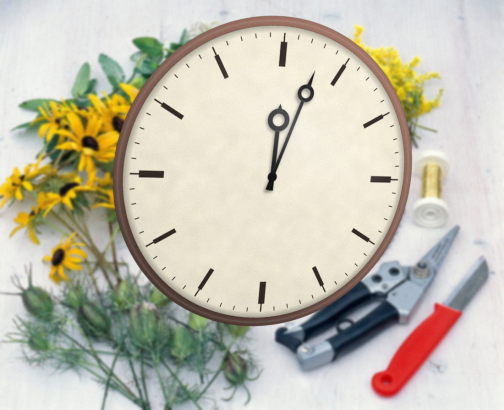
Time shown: **12:03**
